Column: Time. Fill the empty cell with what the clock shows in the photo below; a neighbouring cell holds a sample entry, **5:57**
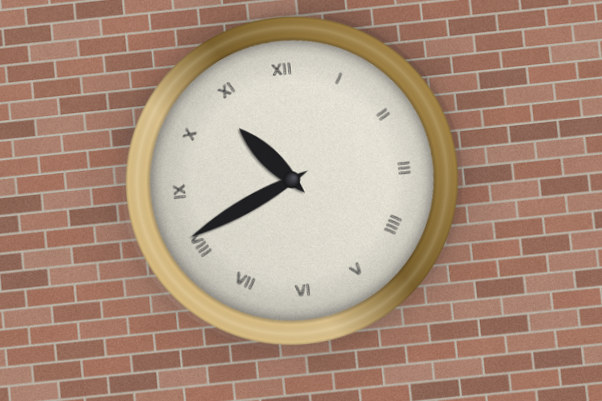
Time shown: **10:41**
